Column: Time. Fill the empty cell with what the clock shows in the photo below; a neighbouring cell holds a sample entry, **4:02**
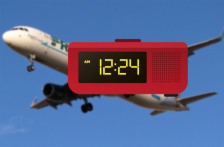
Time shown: **12:24**
